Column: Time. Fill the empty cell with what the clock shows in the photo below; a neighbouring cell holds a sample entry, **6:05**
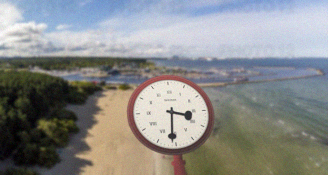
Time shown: **3:31**
